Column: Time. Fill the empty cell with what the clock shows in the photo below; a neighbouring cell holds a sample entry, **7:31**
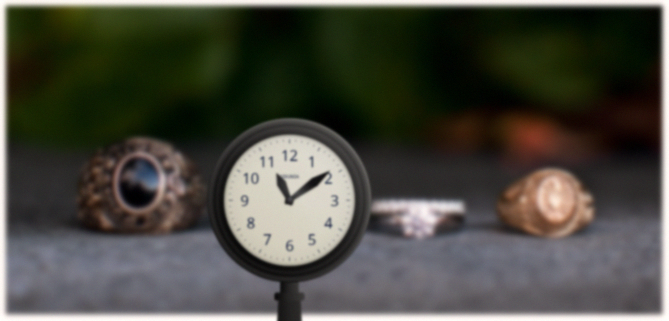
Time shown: **11:09**
